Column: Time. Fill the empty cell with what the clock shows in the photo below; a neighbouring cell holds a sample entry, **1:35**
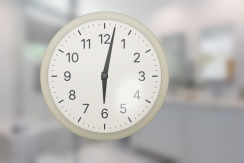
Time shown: **6:02**
